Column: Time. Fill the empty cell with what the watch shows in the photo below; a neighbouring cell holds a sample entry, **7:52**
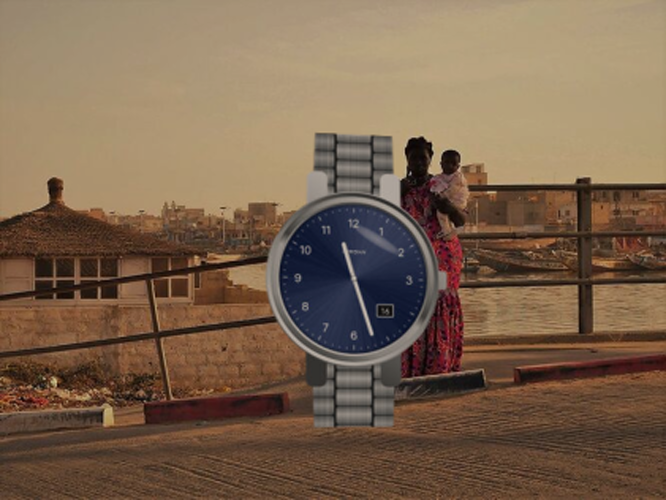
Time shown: **11:27**
